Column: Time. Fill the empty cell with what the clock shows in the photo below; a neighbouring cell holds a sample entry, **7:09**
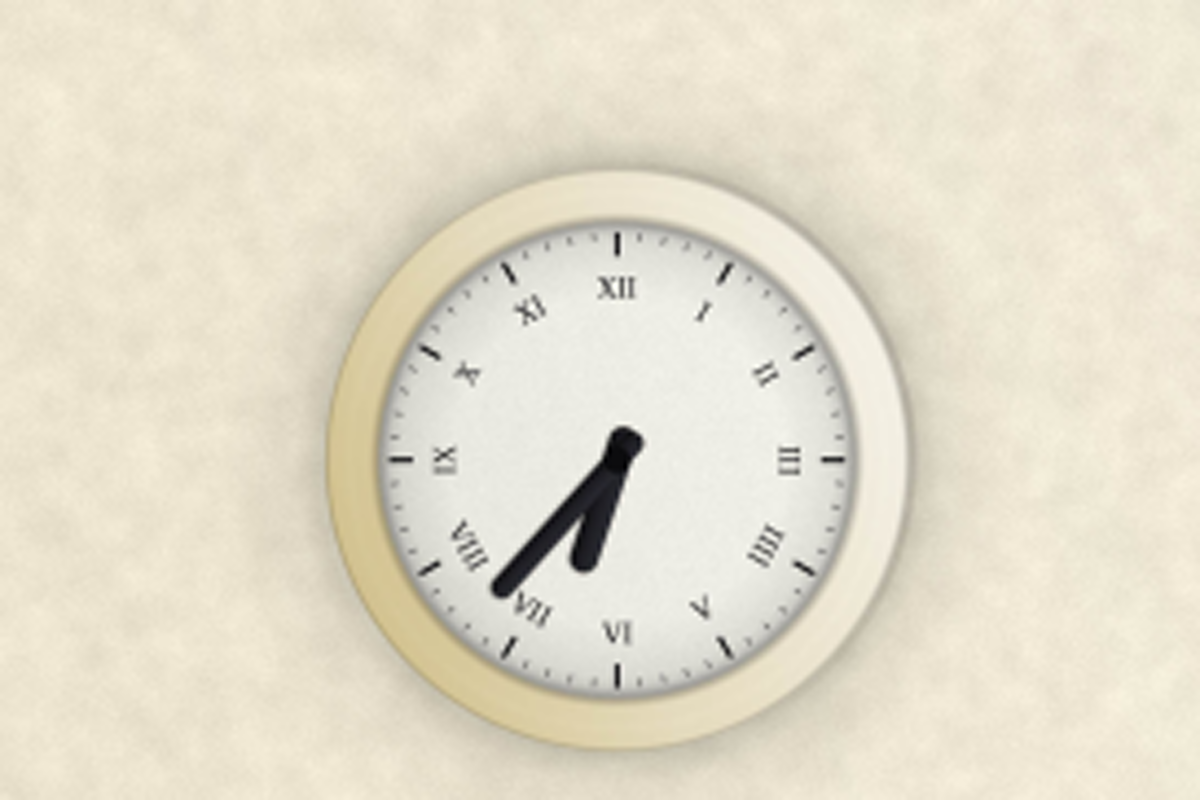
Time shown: **6:37**
